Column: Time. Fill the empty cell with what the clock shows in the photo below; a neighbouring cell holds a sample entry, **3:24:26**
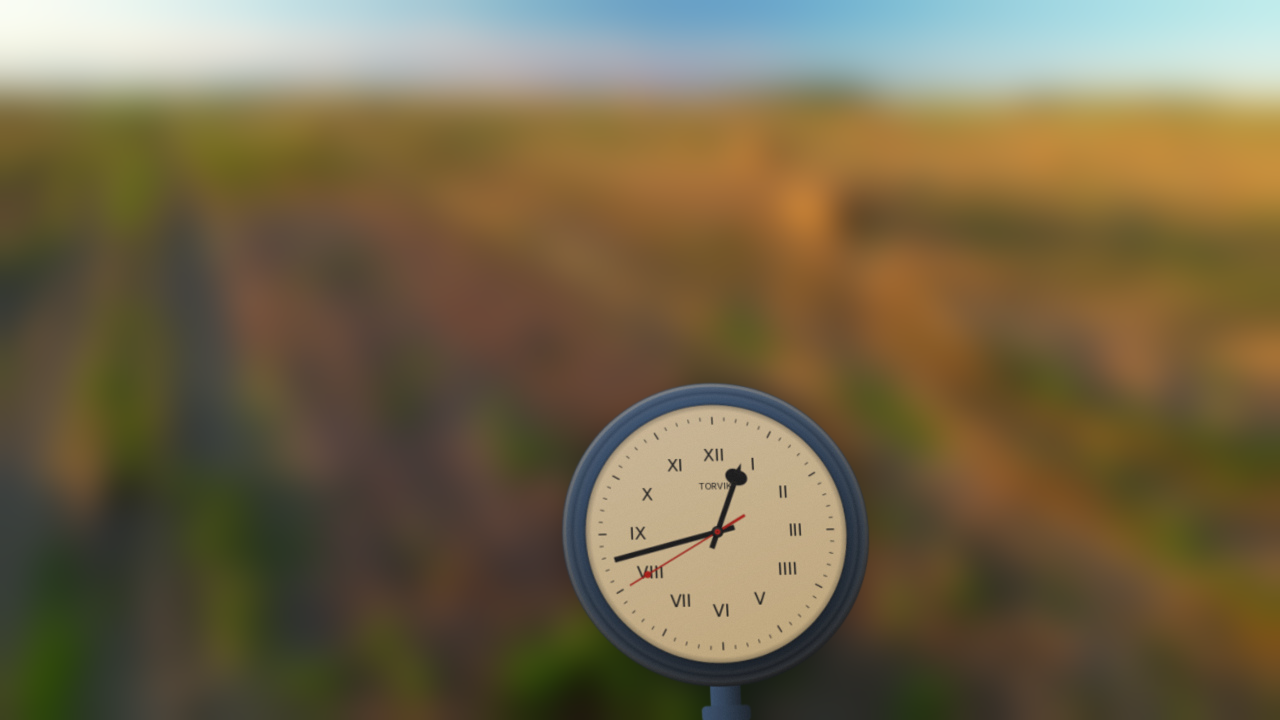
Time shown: **12:42:40**
